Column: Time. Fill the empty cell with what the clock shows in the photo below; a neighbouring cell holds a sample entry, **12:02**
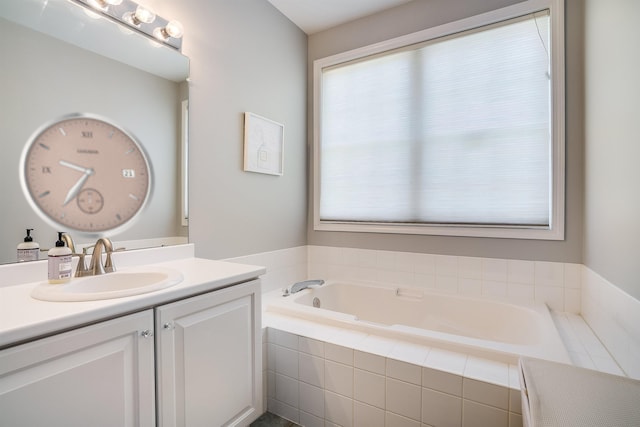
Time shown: **9:36**
